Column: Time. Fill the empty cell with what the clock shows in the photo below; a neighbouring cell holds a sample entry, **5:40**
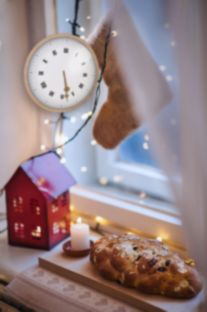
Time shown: **5:28**
